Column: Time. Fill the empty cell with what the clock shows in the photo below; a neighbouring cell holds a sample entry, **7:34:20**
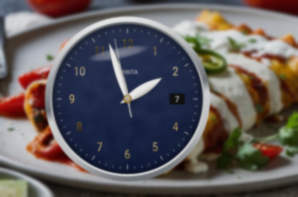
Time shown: **1:56:58**
